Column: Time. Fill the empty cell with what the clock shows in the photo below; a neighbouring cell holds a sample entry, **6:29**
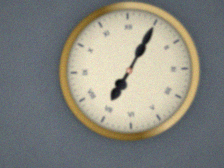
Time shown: **7:05**
